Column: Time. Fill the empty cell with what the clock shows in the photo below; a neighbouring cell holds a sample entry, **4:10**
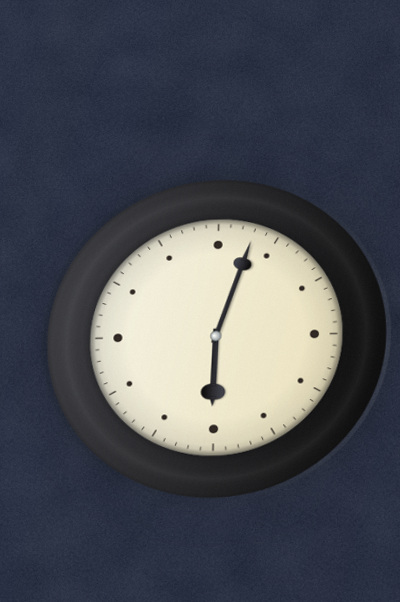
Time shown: **6:03**
